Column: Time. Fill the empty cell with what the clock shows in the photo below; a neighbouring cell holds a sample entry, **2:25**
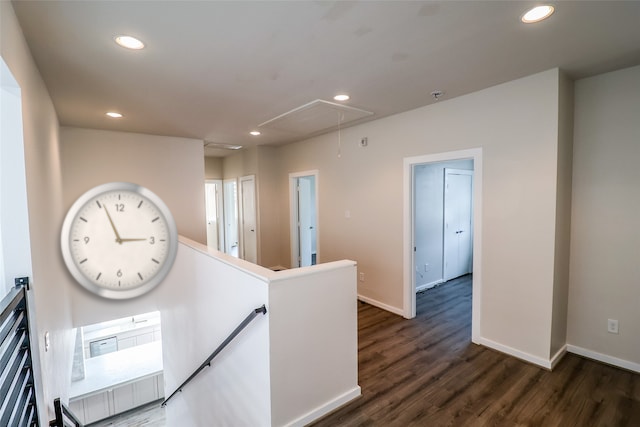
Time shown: **2:56**
